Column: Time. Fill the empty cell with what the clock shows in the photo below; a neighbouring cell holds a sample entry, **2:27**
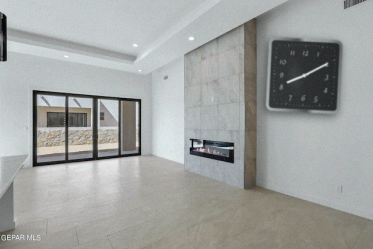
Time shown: **8:10**
